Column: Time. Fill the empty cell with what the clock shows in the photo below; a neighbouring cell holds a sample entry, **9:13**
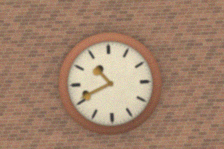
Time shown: **10:41**
